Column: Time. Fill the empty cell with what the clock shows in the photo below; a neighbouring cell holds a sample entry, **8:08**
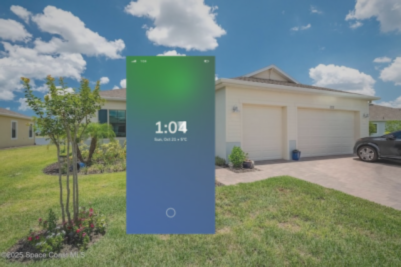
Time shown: **1:04**
